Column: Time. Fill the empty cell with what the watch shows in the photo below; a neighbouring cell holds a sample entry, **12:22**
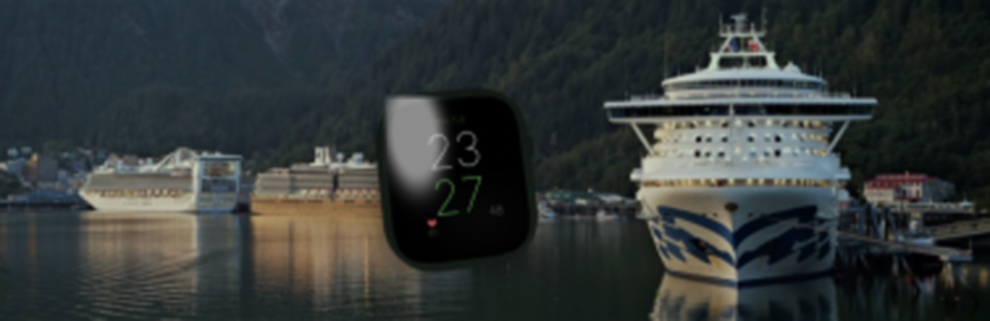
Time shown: **23:27**
